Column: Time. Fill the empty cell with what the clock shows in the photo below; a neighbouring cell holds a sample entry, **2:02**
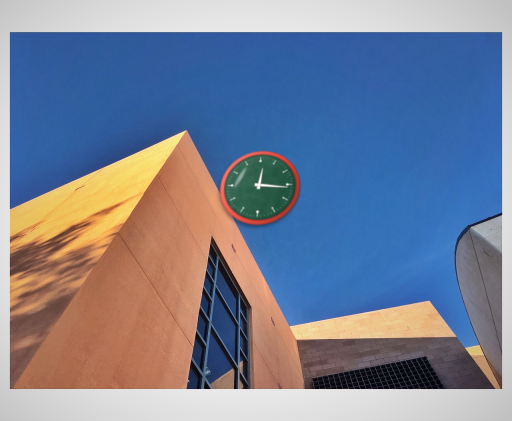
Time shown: **12:16**
